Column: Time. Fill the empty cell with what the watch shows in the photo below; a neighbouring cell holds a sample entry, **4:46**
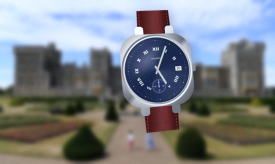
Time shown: **5:04**
